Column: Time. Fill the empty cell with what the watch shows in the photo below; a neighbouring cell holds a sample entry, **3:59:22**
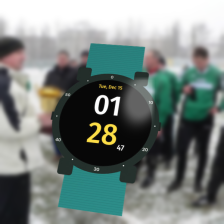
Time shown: **1:28:47**
